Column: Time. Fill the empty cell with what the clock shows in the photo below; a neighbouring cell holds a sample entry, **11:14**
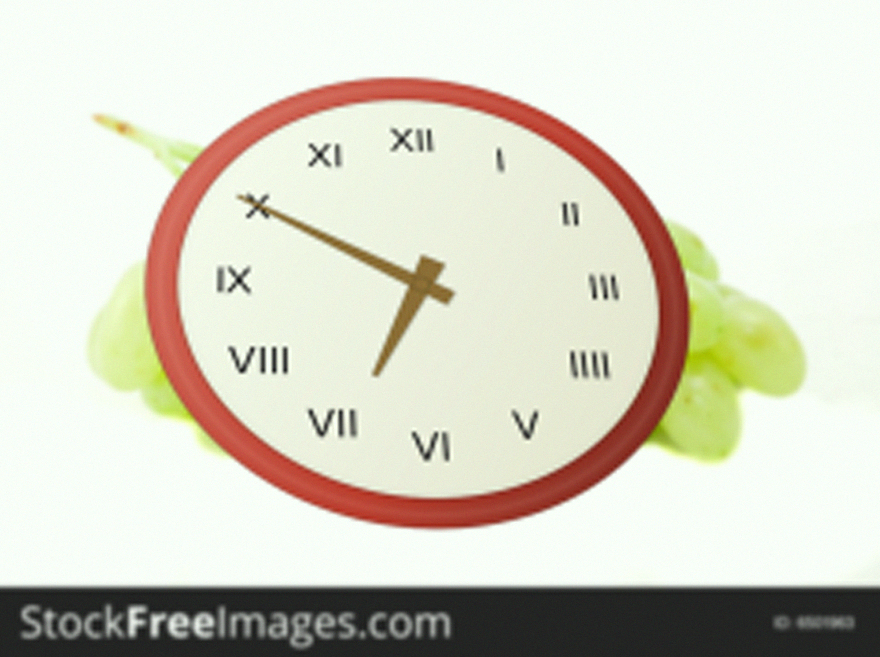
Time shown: **6:50**
